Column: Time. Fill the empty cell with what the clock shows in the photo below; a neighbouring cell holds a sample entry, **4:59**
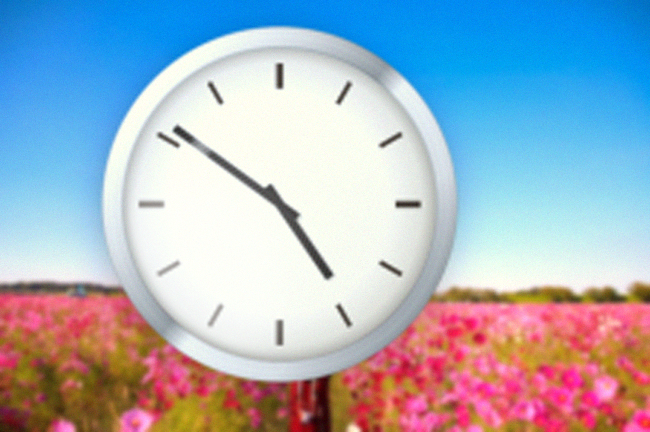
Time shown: **4:51**
